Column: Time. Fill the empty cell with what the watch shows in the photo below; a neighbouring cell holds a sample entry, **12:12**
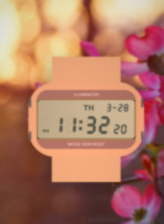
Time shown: **11:32**
